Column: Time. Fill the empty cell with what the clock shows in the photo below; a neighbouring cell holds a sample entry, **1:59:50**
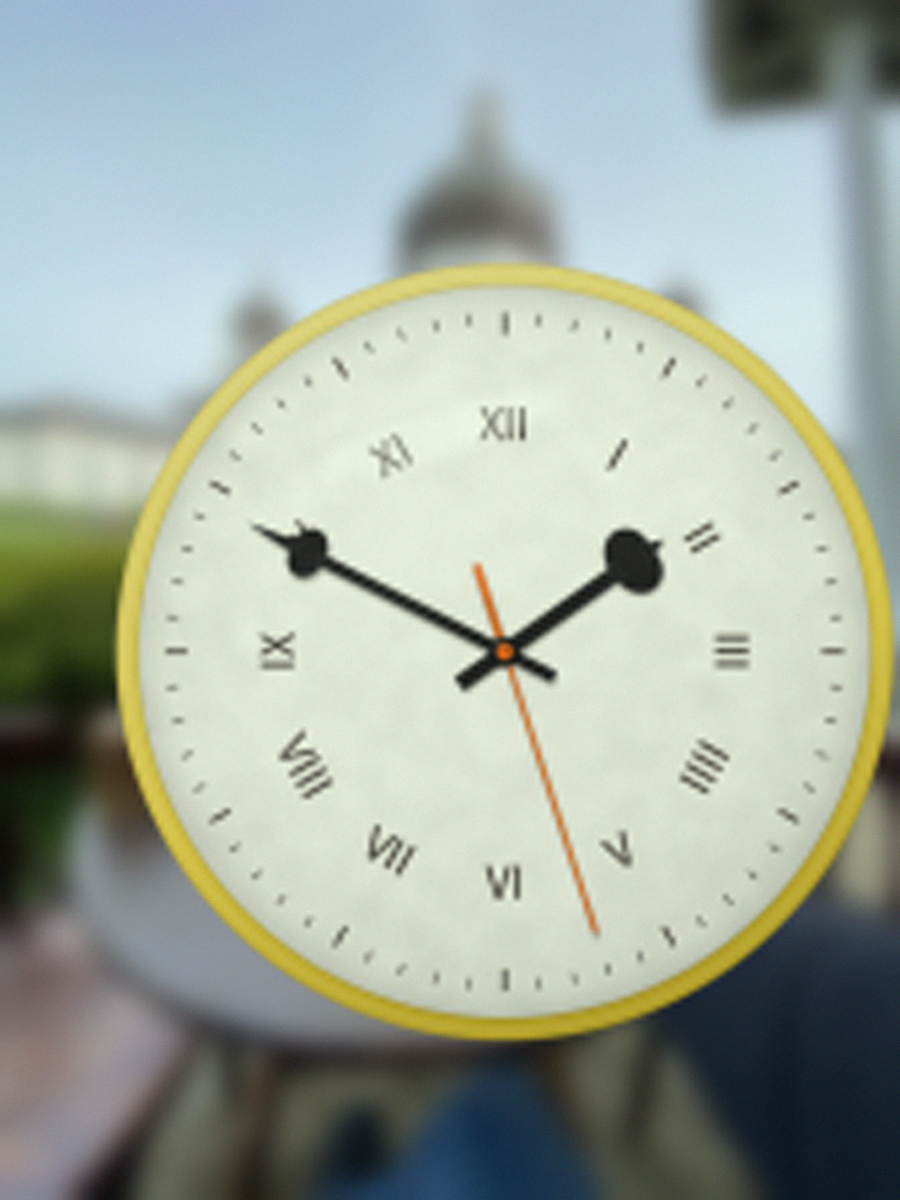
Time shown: **1:49:27**
